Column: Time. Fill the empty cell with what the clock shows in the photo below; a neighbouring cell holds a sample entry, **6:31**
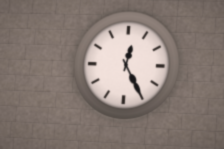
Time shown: **12:25**
